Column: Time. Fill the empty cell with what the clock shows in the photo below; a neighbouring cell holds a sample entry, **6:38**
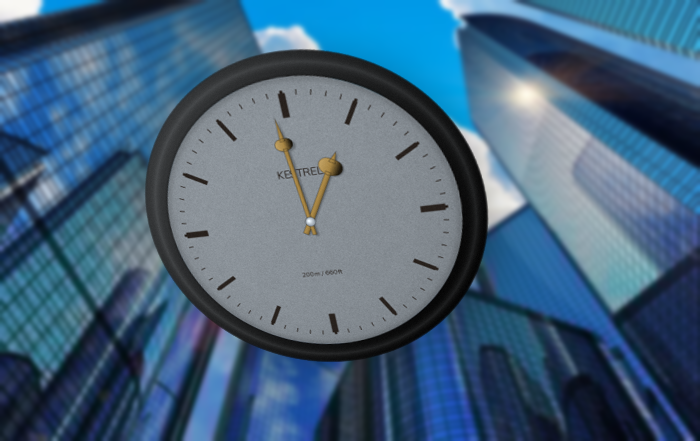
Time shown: **12:59**
